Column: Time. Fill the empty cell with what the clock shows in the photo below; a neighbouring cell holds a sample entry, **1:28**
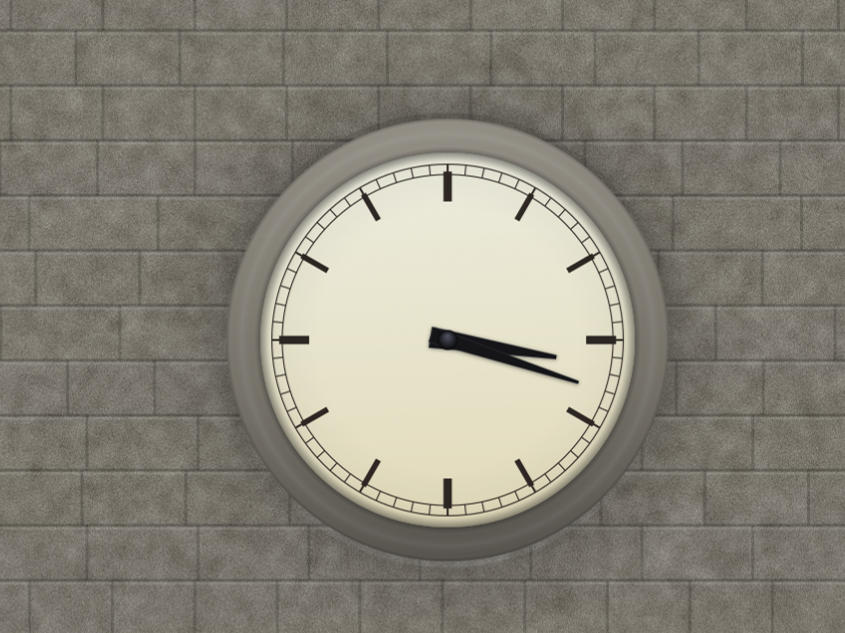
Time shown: **3:18**
